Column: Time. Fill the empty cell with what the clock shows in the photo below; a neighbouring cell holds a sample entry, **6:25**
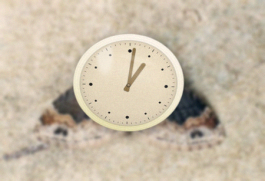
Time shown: **1:01**
